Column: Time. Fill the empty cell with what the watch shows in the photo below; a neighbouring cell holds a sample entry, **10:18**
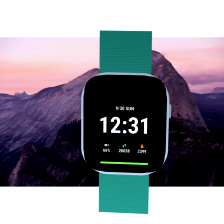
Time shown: **12:31**
